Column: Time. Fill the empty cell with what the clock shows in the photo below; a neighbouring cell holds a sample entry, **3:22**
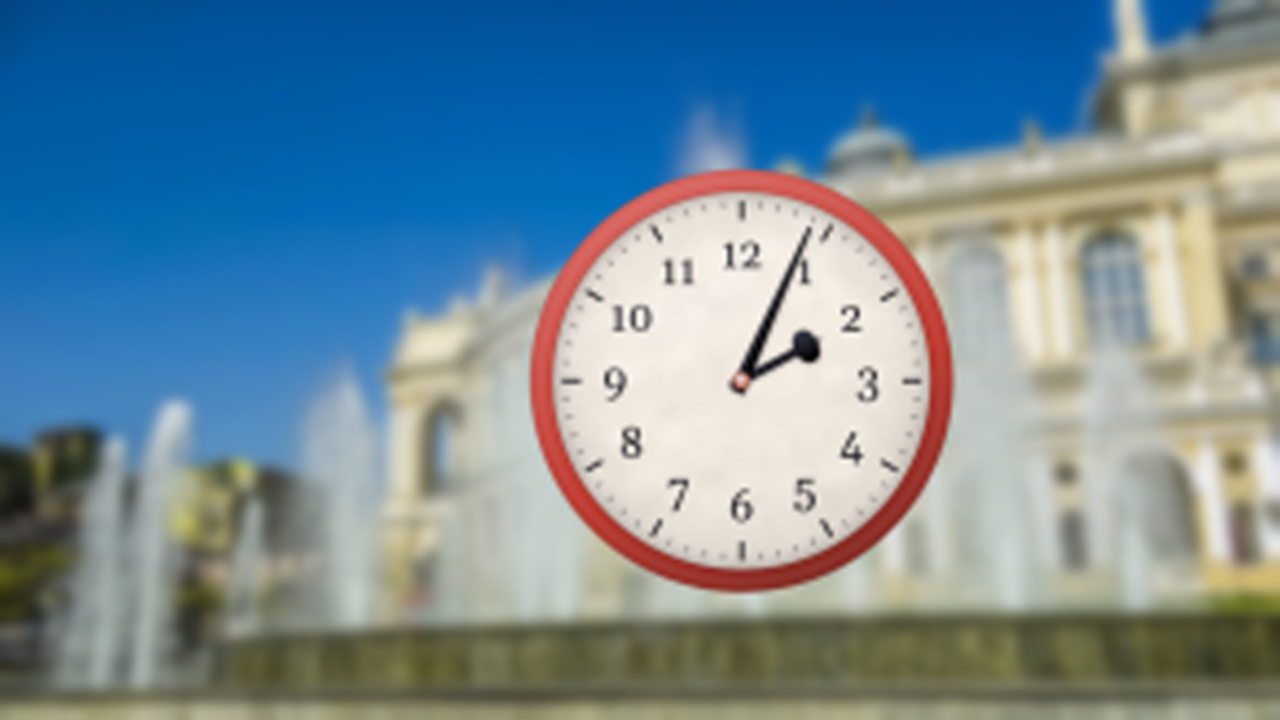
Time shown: **2:04**
